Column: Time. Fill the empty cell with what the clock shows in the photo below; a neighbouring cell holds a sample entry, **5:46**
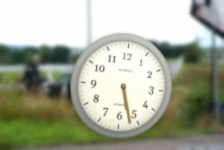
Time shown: **5:27**
